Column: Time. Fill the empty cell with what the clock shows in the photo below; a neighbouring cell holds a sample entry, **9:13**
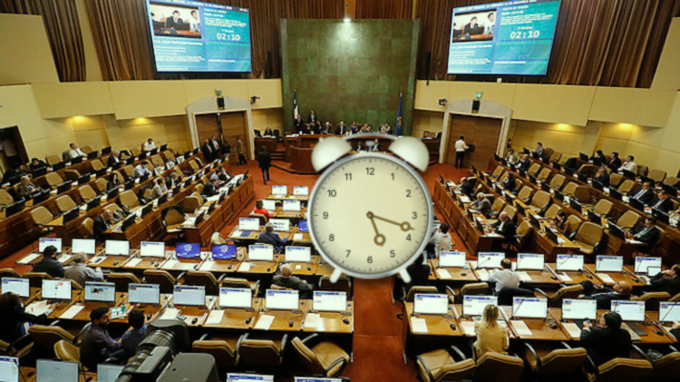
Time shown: **5:18**
